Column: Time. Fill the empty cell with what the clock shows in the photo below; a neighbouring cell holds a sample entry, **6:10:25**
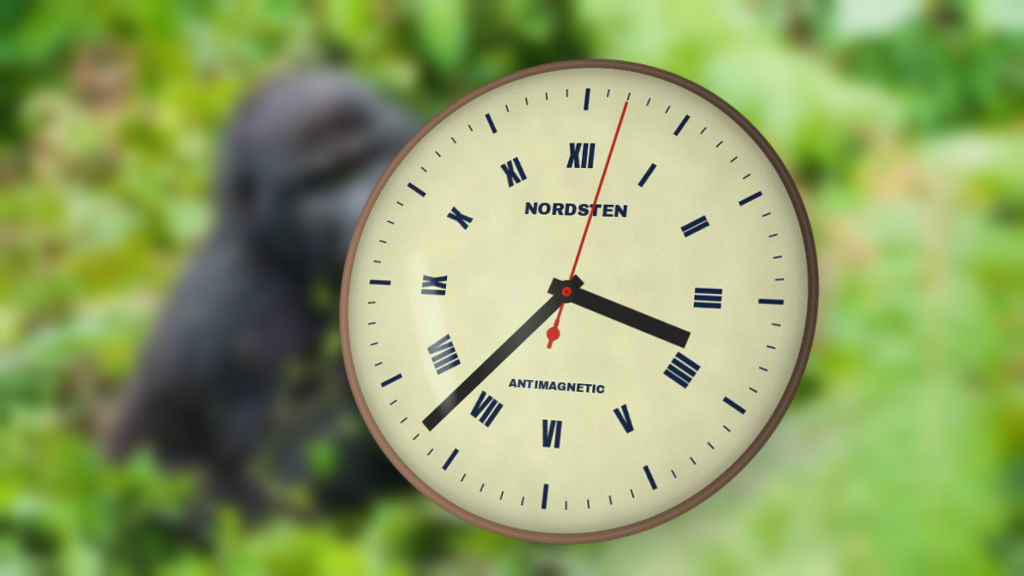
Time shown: **3:37:02**
